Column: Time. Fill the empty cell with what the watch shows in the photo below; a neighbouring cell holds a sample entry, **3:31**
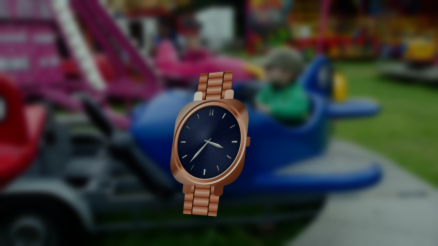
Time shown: **3:37**
